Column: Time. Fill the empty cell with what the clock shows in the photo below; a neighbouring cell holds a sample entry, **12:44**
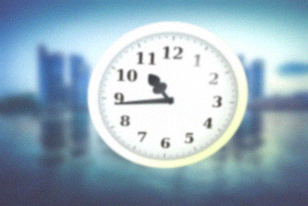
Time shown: **10:44**
